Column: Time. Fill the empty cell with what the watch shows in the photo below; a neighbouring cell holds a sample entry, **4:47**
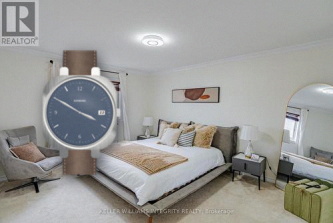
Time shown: **3:50**
